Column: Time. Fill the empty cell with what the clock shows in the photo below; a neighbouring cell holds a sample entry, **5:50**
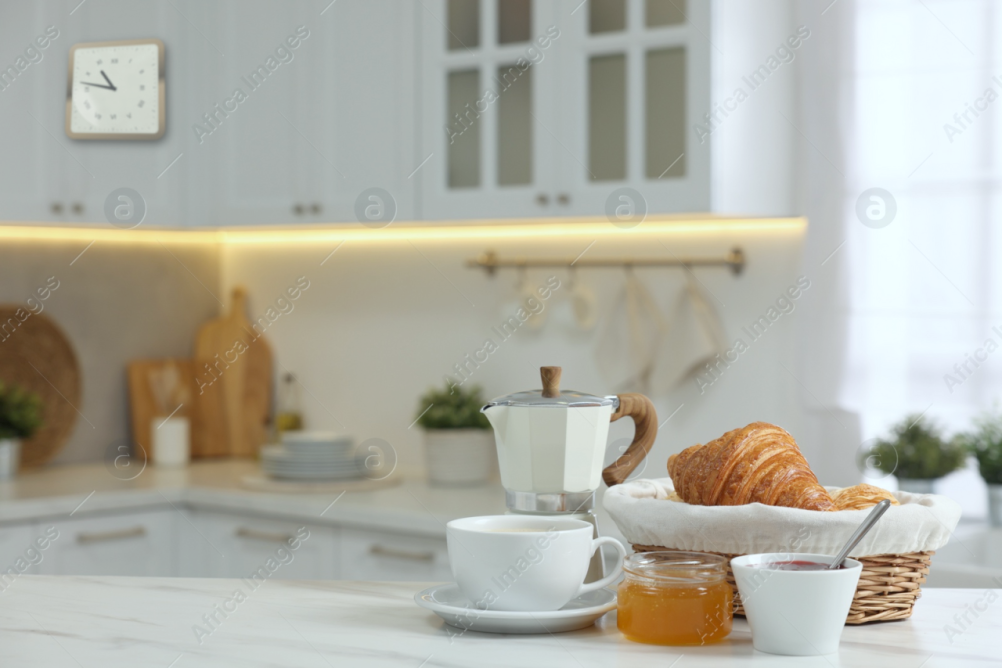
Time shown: **10:47**
